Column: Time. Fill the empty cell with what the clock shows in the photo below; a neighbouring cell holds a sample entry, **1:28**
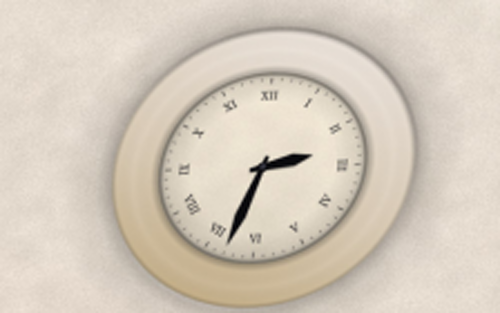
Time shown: **2:33**
